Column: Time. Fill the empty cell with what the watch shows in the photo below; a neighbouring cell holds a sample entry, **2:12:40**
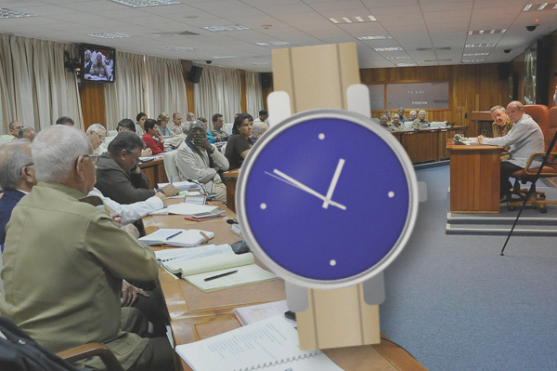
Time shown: **12:50:50**
